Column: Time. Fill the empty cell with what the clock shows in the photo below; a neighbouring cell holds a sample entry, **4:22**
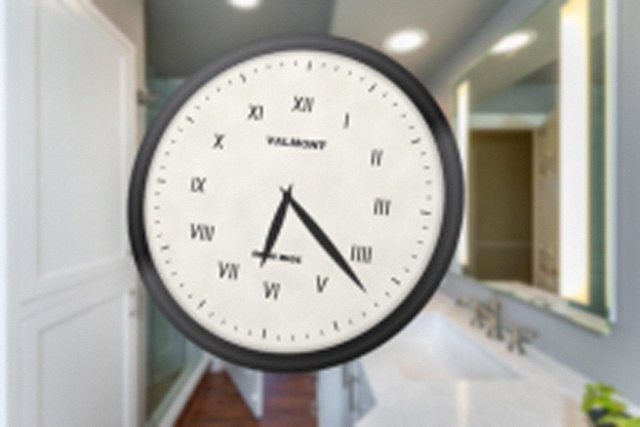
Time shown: **6:22**
